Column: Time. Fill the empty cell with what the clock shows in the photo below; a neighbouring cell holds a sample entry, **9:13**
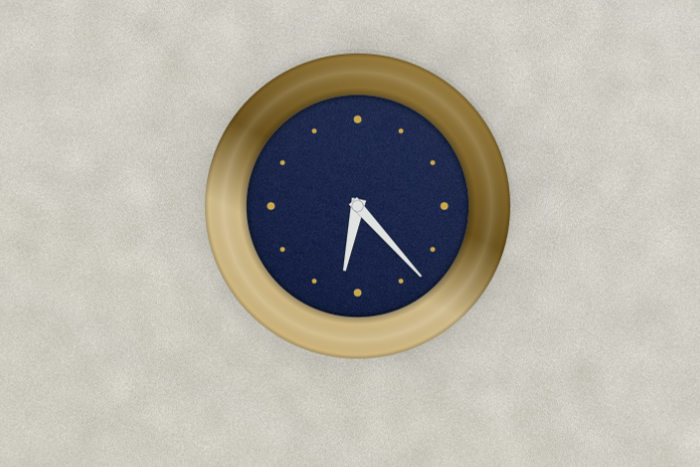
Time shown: **6:23**
